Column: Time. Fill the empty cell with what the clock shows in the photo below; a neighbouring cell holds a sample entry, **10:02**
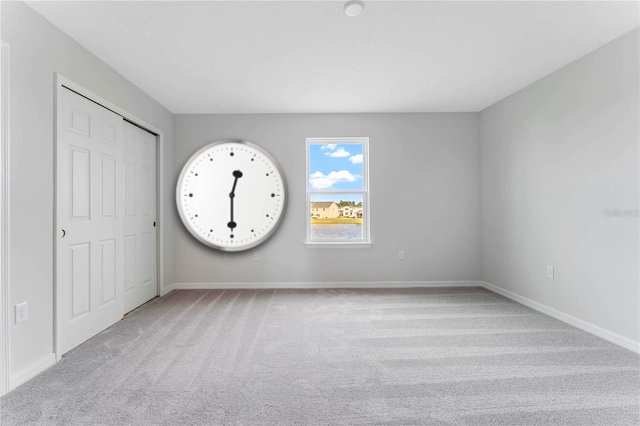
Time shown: **12:30**
